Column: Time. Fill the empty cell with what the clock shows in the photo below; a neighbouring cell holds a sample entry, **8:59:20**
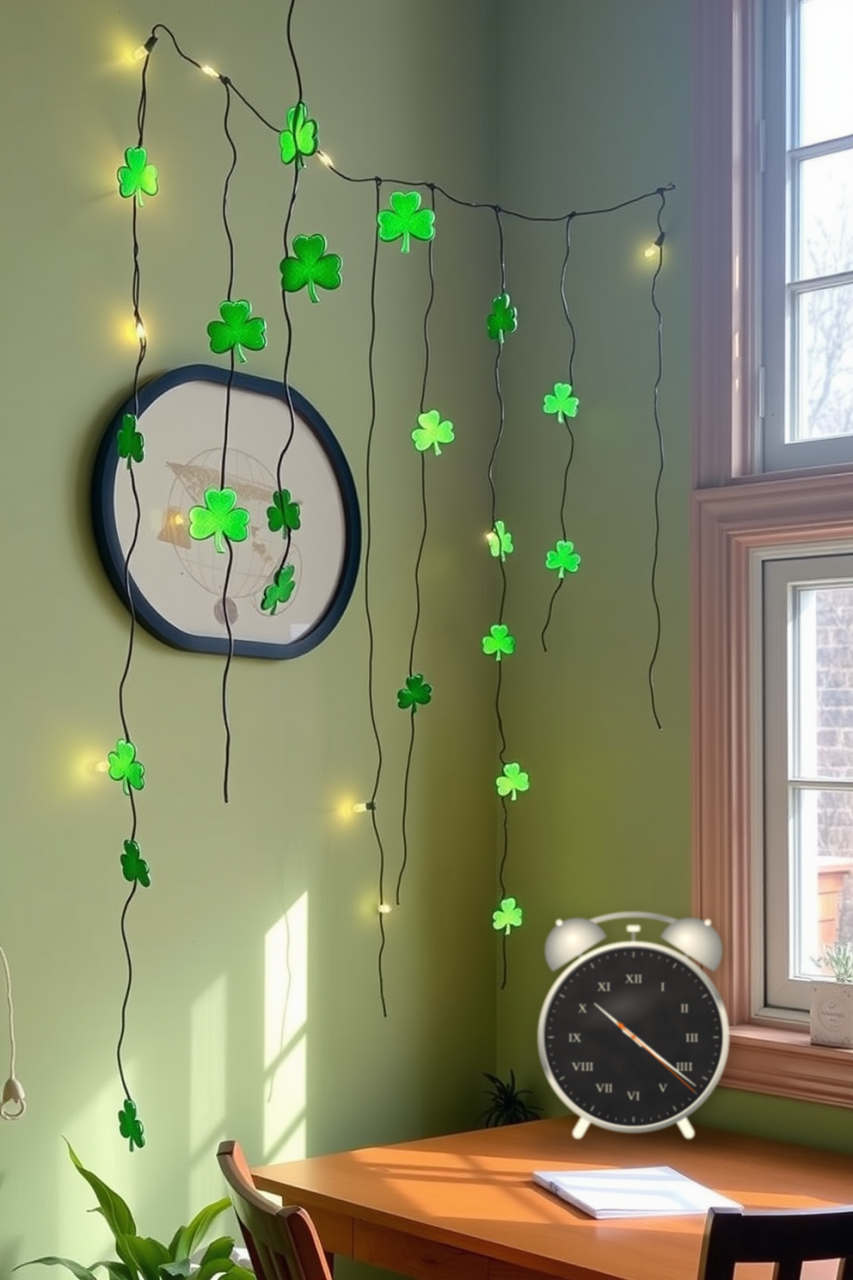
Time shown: **10:21:22**
